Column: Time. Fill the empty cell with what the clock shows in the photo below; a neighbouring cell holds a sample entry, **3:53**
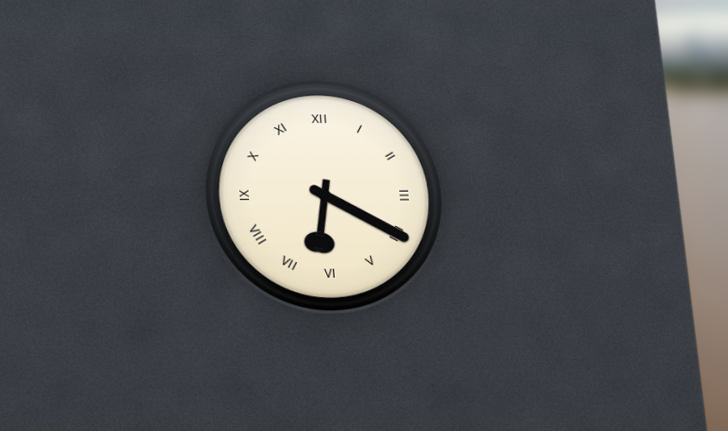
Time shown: **6:20**
